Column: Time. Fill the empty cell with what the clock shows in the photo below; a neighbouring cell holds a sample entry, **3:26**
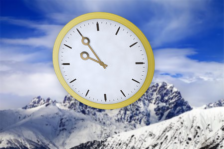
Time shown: **9:55**
